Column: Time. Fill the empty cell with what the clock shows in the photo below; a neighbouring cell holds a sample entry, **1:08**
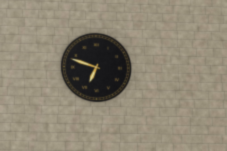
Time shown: **6:48**
